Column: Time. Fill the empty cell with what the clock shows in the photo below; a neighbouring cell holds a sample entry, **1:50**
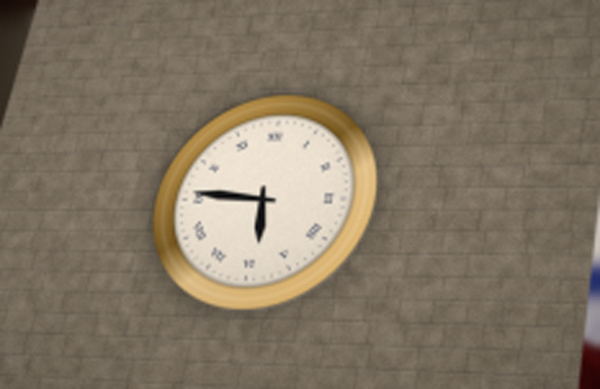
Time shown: **5:46**
